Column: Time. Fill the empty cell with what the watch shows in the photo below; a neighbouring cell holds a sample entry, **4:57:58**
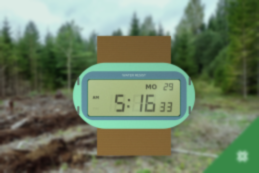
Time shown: **5:16:33**
